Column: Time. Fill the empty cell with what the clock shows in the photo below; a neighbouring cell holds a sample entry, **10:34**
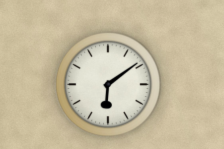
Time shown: **6:09**
